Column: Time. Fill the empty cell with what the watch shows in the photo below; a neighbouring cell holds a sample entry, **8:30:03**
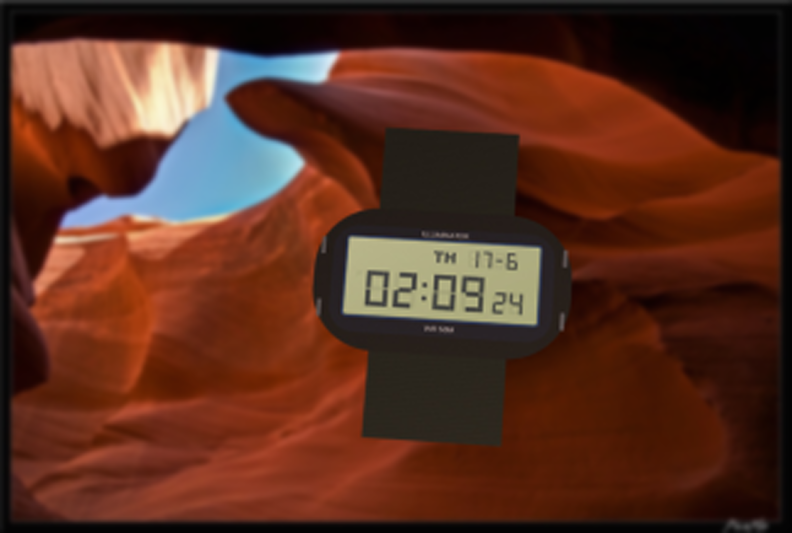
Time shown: **2:09:24**
